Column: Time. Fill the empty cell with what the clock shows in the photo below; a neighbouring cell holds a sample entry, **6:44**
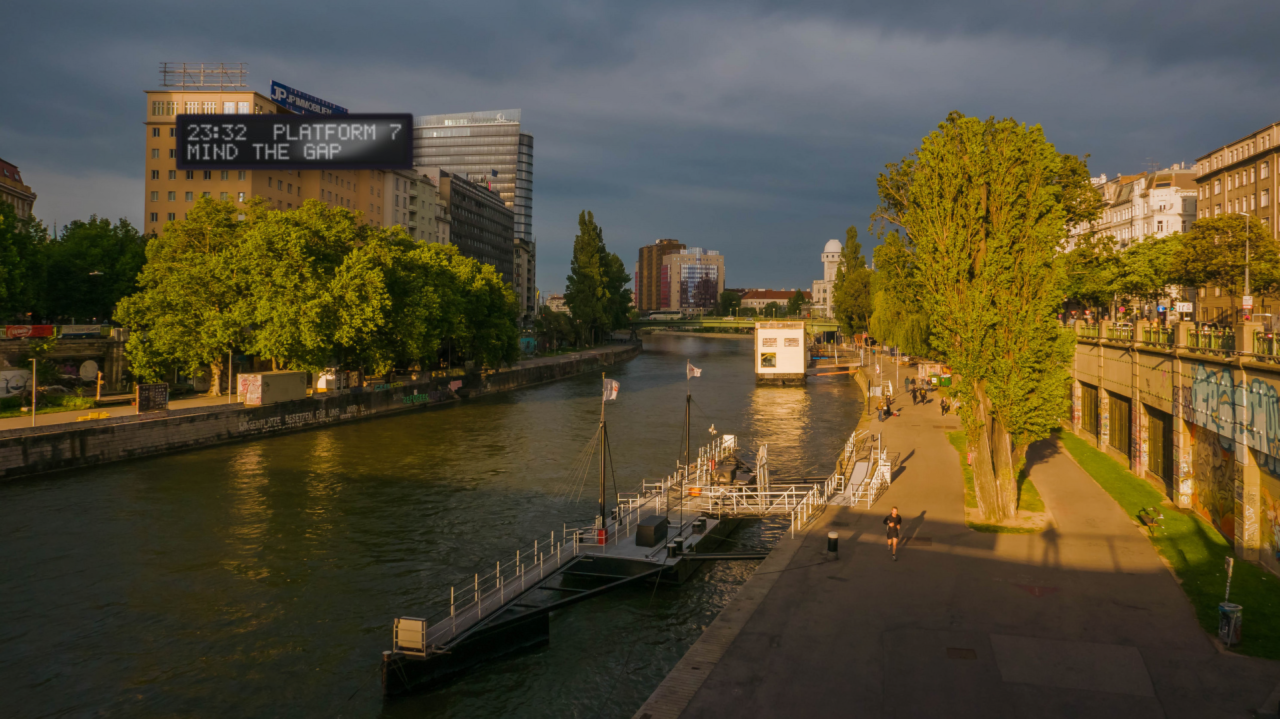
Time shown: **23:32**
